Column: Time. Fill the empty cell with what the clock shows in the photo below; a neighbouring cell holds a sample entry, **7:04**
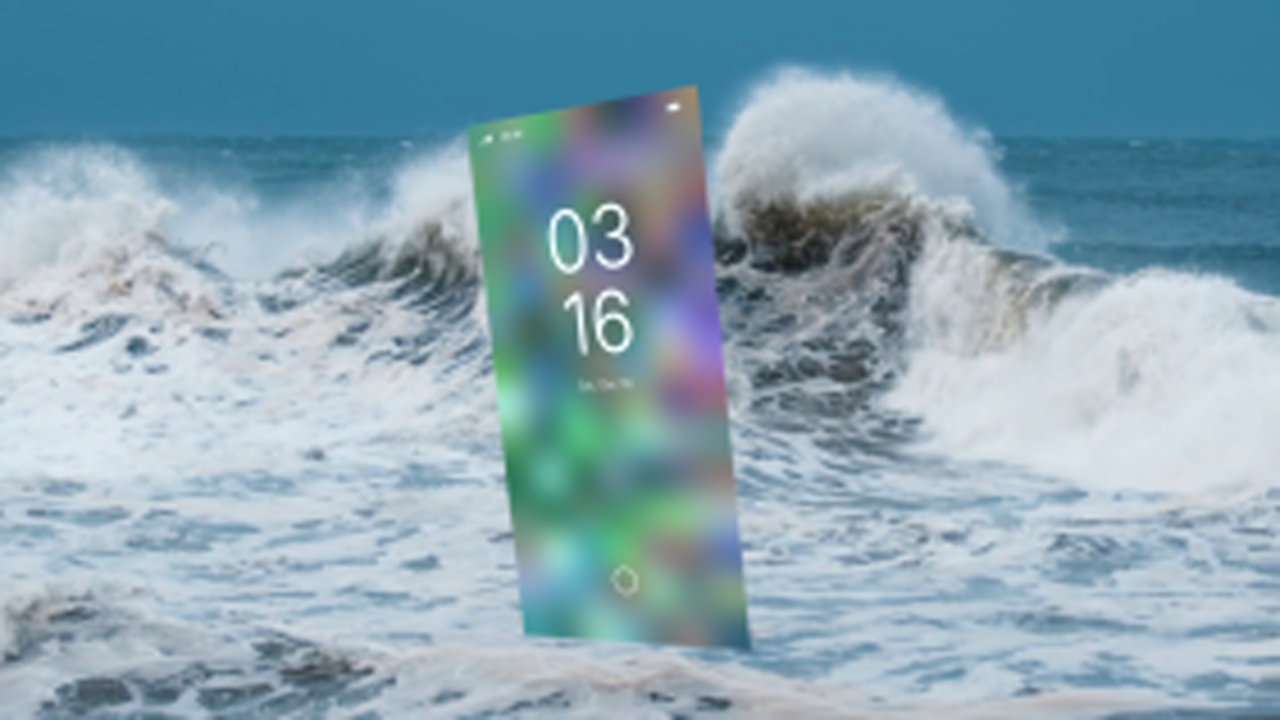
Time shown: **3:16**
